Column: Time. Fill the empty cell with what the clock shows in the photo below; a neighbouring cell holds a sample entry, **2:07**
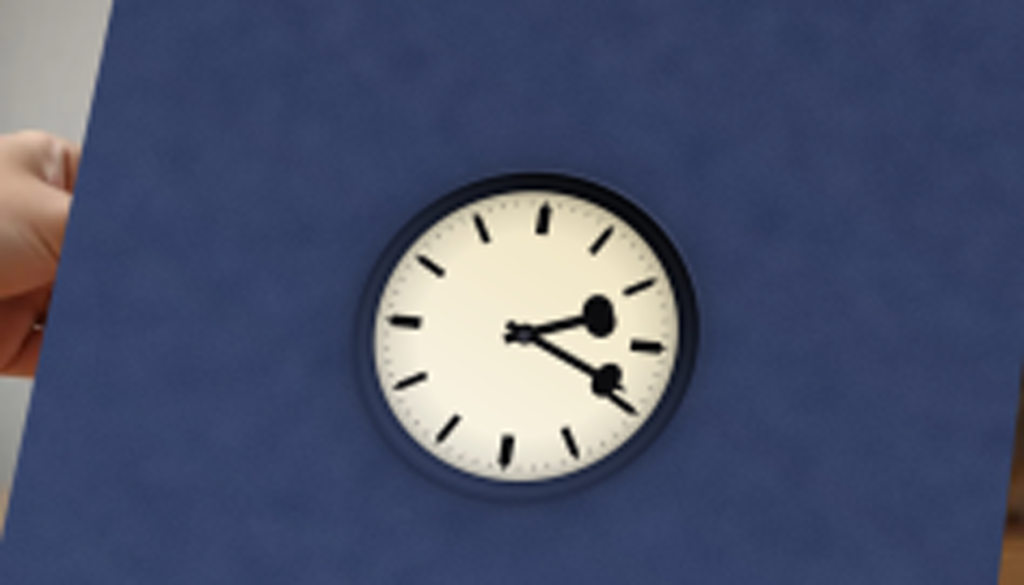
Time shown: **2:19**
